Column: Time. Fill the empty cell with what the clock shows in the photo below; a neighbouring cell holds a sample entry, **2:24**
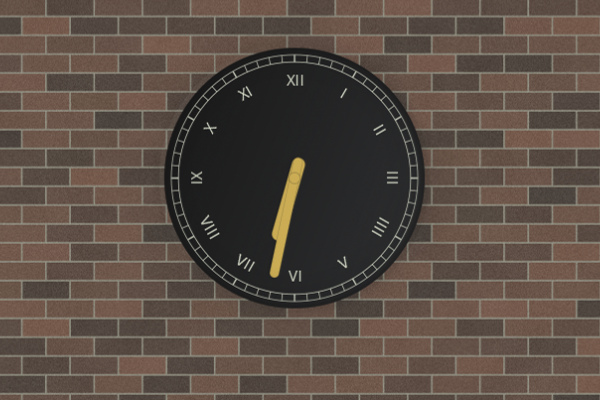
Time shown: **6:32**
